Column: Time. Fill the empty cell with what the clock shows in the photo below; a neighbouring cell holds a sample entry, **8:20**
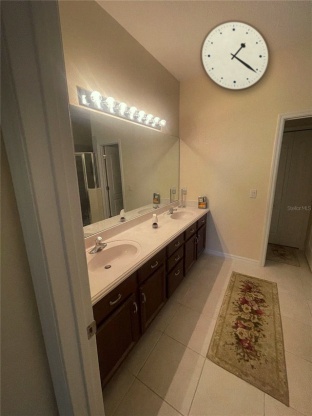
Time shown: **1:21**
